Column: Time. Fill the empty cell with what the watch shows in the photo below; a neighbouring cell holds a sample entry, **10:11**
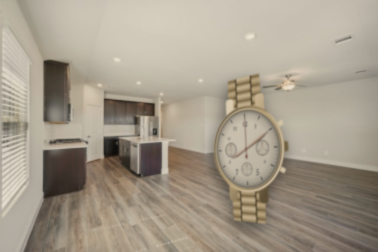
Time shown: **8:10**
